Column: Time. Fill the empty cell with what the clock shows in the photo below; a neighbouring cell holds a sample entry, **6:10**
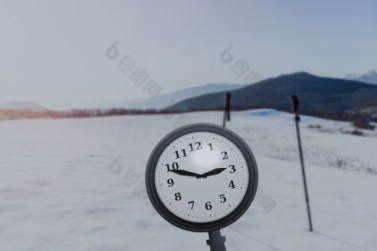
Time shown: **2:49**
